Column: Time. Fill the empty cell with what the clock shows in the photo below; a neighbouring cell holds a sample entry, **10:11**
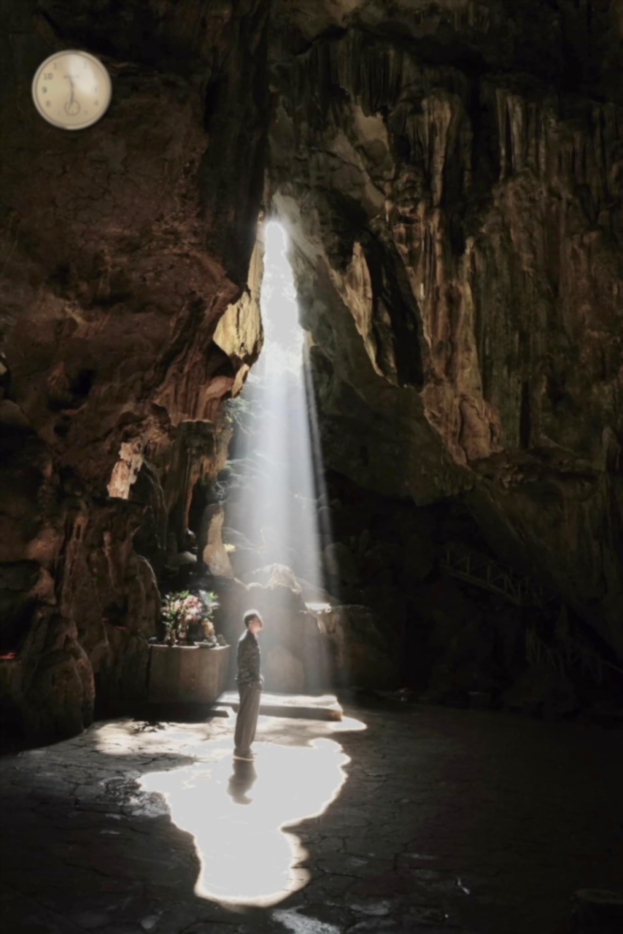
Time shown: **11:32**
